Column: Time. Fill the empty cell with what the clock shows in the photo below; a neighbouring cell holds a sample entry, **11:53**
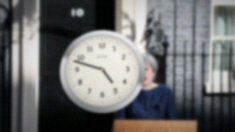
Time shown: **4:48**
